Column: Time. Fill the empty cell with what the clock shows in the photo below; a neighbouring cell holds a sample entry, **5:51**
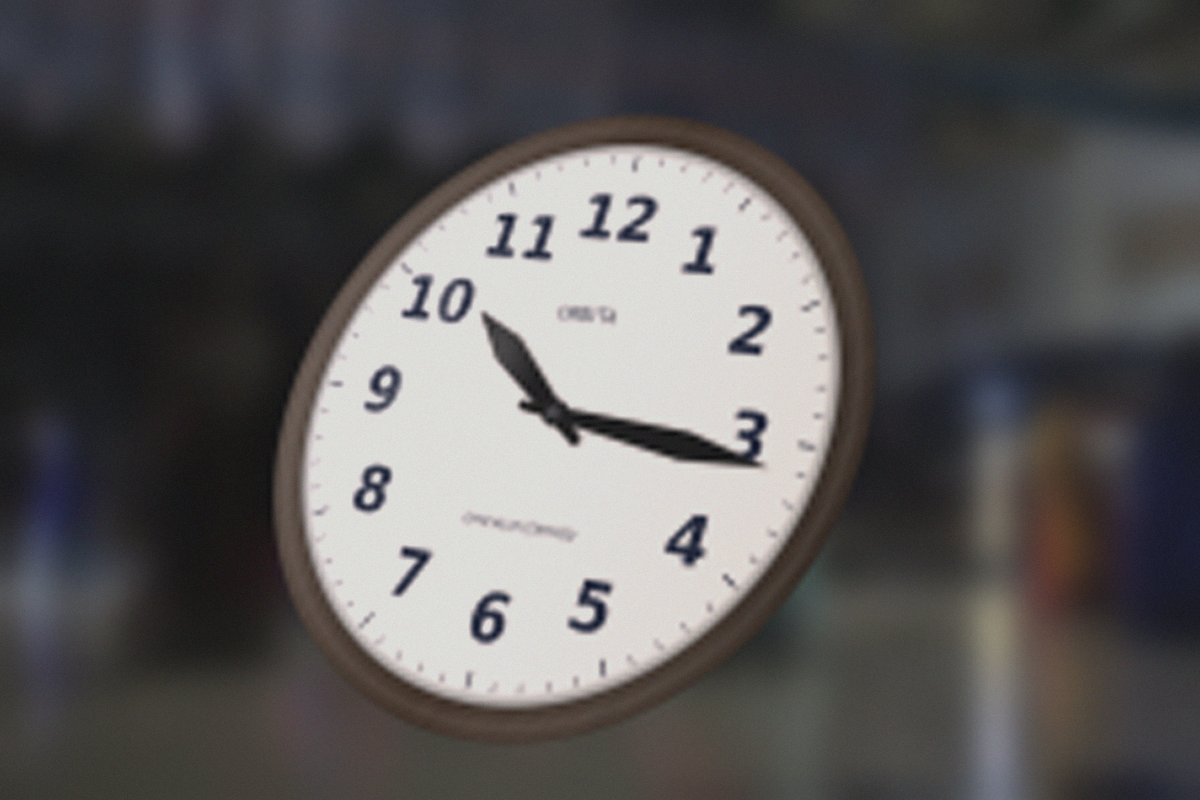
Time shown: **10:16**
